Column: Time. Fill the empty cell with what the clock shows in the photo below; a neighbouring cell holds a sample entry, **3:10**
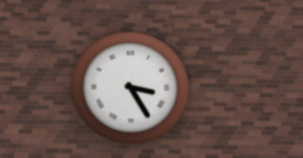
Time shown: **3:25**
